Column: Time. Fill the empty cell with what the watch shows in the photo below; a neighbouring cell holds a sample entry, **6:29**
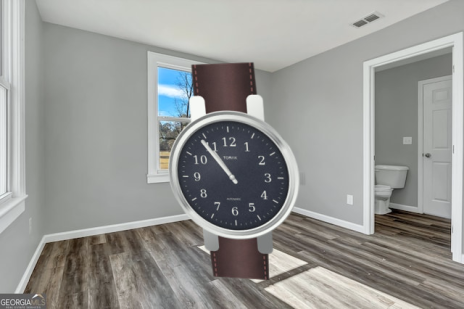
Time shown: **10:54**
